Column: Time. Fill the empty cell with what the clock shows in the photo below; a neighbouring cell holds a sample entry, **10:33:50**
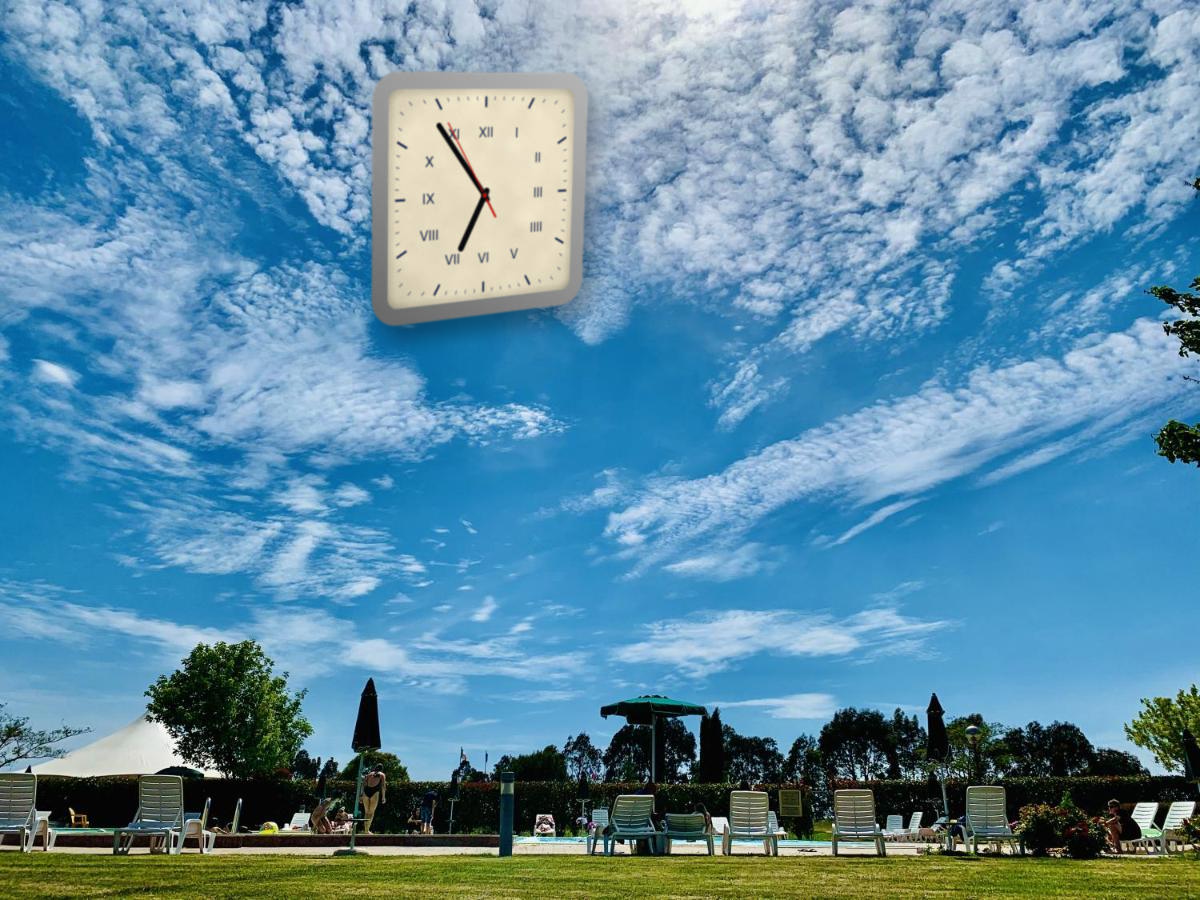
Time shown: **6:53:55**
